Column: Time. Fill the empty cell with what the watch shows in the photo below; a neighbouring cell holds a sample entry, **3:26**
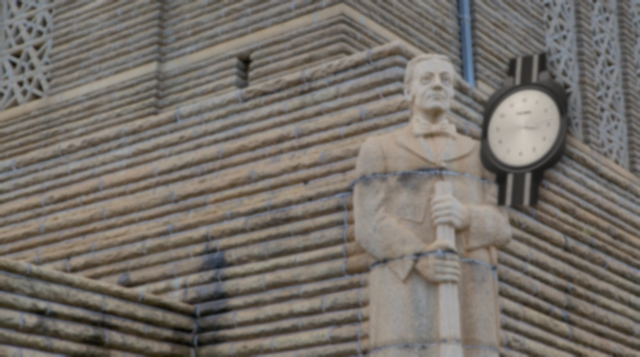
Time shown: **3:13**
